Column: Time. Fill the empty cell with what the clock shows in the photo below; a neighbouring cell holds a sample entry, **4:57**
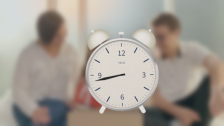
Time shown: **8:43**
